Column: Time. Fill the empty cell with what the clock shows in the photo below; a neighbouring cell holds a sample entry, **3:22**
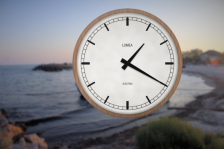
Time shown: **1:20**
